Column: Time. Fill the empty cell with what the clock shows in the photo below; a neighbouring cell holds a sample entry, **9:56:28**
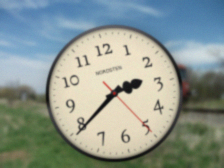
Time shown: **2:39:25**
